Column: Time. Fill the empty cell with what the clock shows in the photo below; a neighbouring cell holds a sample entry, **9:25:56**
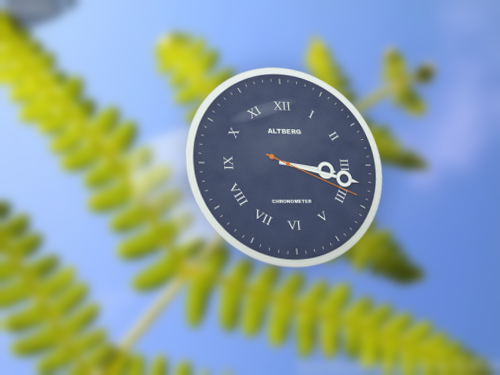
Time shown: **3:17:19**
